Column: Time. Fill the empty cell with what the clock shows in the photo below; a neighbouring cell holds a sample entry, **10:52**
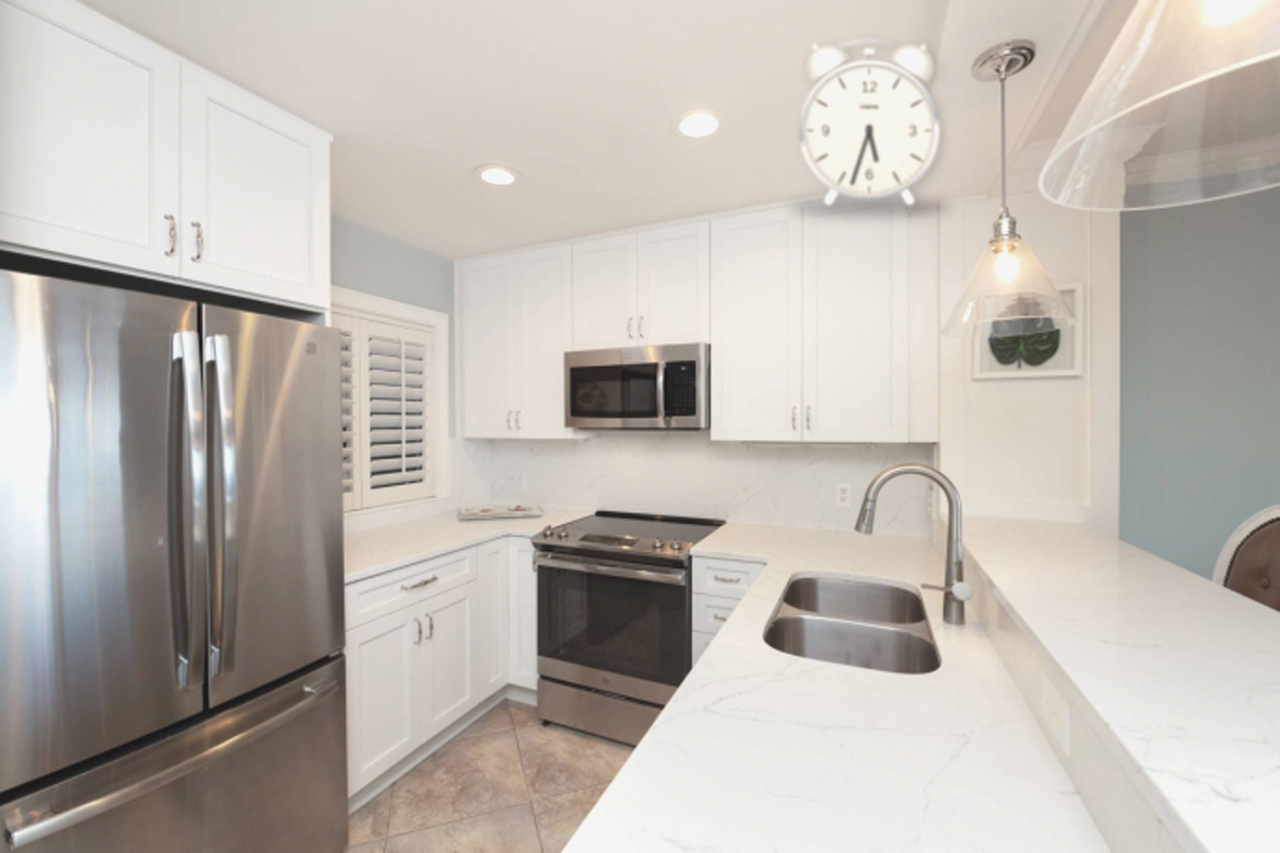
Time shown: **5:33**
